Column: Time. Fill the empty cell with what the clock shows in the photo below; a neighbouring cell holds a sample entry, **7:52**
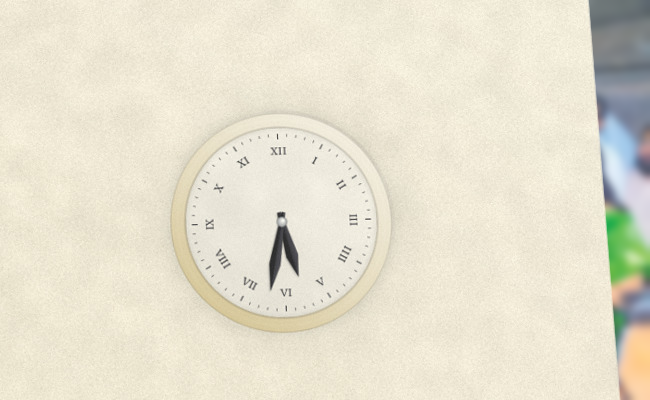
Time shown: **5:32**
